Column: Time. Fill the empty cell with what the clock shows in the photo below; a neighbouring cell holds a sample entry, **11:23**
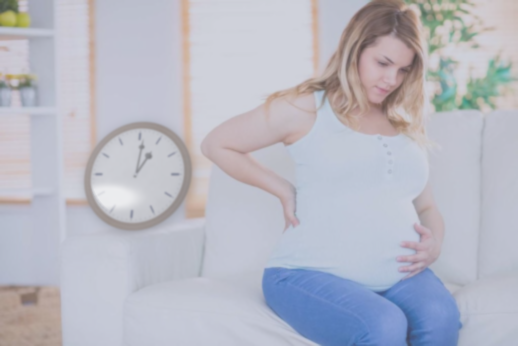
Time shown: **1:01**
